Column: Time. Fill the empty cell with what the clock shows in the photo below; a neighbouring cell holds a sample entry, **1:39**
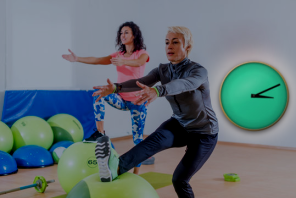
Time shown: **3:11**
